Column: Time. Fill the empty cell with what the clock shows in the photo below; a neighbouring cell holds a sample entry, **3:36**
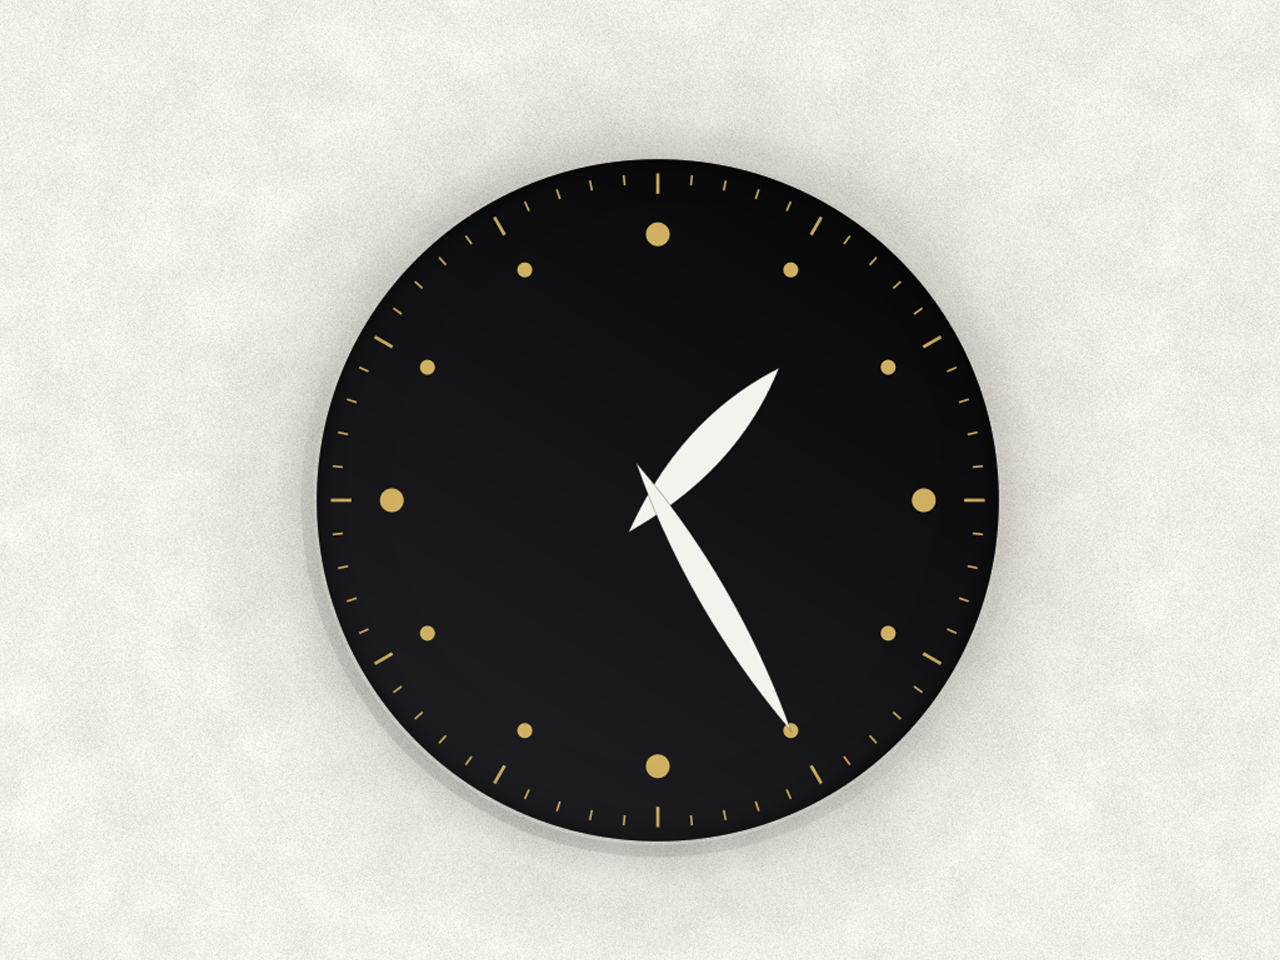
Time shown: **1:25**
